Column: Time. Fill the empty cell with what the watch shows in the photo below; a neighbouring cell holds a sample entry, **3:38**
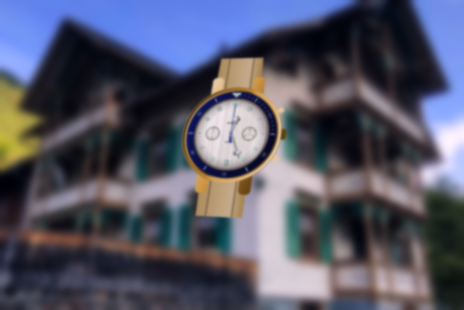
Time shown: **12:26**
